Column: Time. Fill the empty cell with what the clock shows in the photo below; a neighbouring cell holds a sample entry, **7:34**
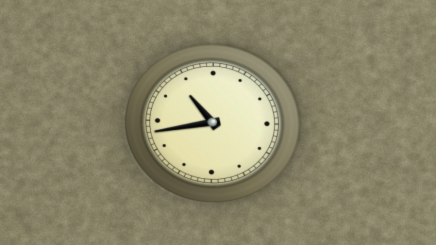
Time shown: **10:43**
